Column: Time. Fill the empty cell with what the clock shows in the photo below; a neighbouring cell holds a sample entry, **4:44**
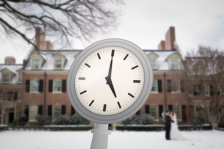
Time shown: **5:00**
